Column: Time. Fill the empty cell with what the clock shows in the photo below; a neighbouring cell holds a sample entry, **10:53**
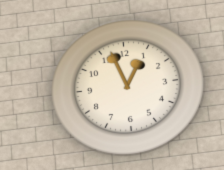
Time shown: **12:57**
